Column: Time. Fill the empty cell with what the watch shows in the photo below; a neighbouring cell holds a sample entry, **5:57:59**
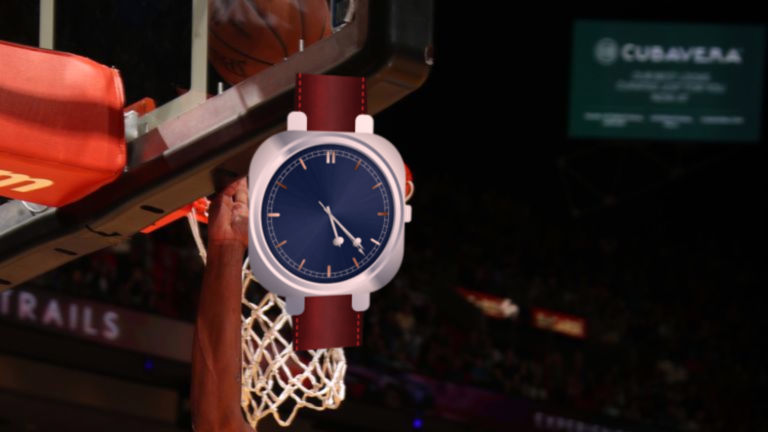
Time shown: **5:22:23**
